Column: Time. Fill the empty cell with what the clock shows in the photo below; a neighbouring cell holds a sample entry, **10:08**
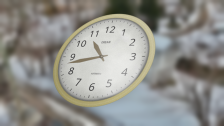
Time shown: **10:43**
